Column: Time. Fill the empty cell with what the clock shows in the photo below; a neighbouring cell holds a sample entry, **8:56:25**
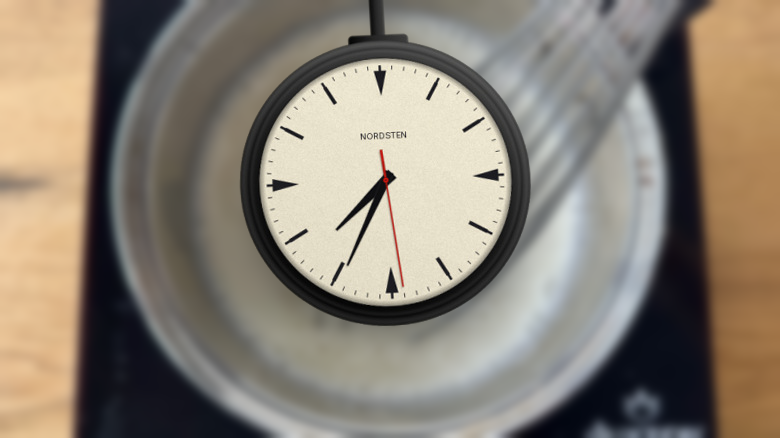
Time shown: **7:34:29**
